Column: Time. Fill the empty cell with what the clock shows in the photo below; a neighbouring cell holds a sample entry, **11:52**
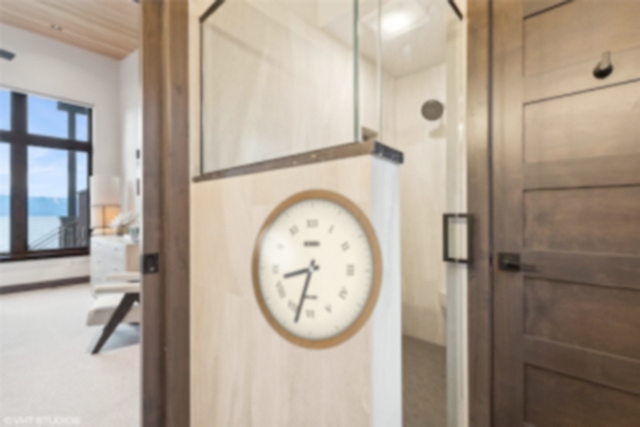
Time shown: **8:33**
